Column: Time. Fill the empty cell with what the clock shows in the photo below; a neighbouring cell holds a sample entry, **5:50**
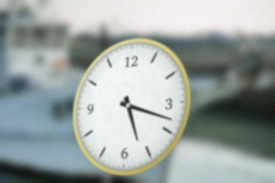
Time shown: **5:18**
